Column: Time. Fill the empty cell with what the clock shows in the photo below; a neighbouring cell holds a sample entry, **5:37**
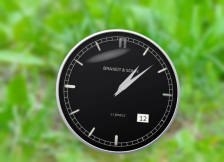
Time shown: **1:08**
